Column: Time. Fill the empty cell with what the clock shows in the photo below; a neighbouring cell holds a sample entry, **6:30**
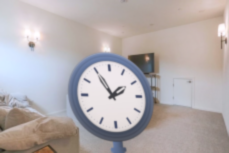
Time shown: **1:55**
